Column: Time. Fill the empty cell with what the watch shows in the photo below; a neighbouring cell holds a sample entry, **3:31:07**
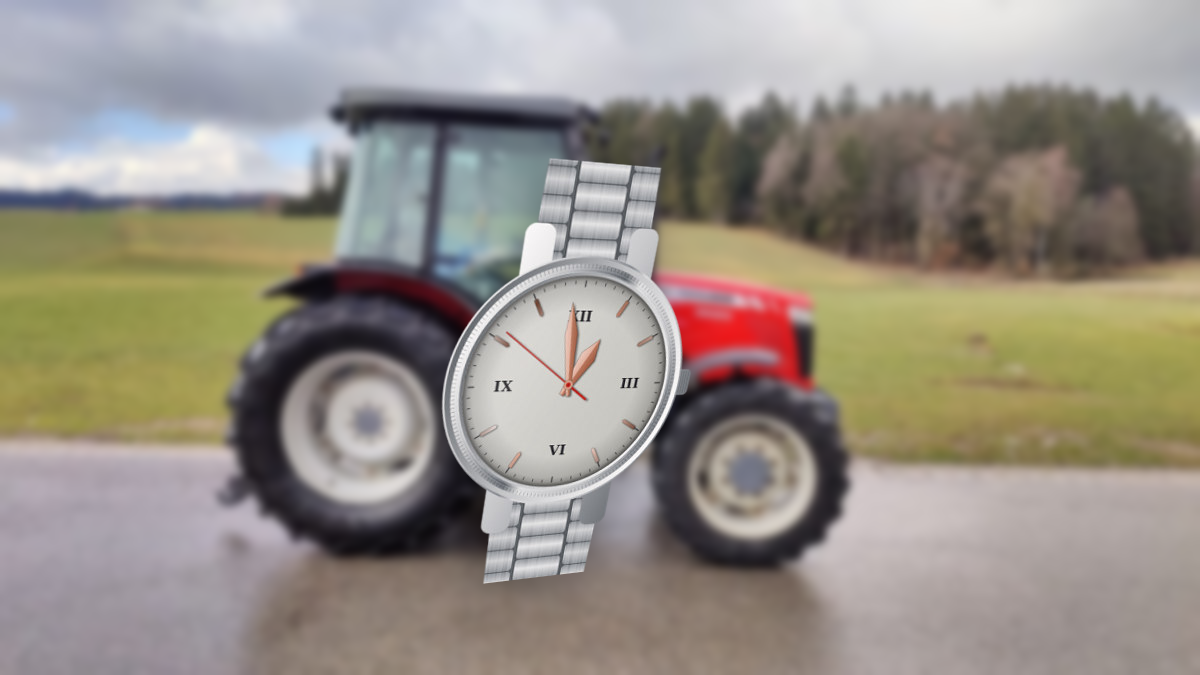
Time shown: **12:58:51**
